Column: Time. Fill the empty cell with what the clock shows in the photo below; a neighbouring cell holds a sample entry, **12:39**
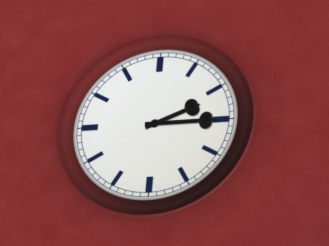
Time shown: **2:15**
